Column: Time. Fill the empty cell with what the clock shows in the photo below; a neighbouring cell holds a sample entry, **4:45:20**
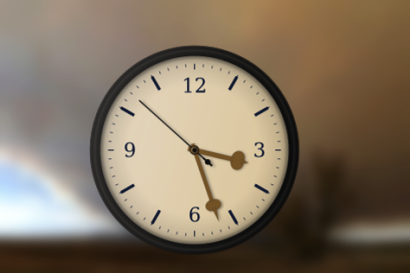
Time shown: **3:26:52**
